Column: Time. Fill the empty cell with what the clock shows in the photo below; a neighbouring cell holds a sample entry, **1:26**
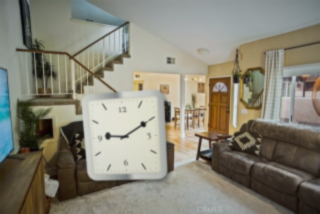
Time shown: **9:10**
